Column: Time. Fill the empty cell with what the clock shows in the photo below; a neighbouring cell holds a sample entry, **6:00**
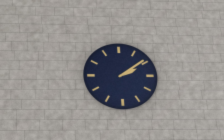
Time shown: **2:09**
